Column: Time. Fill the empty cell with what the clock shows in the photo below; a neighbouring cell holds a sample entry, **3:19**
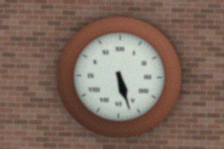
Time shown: **5:27**
